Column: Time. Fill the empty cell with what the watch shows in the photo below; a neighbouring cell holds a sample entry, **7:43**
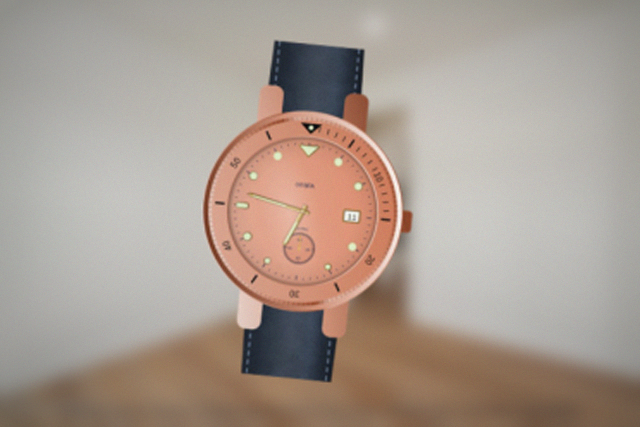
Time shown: **6:47**
